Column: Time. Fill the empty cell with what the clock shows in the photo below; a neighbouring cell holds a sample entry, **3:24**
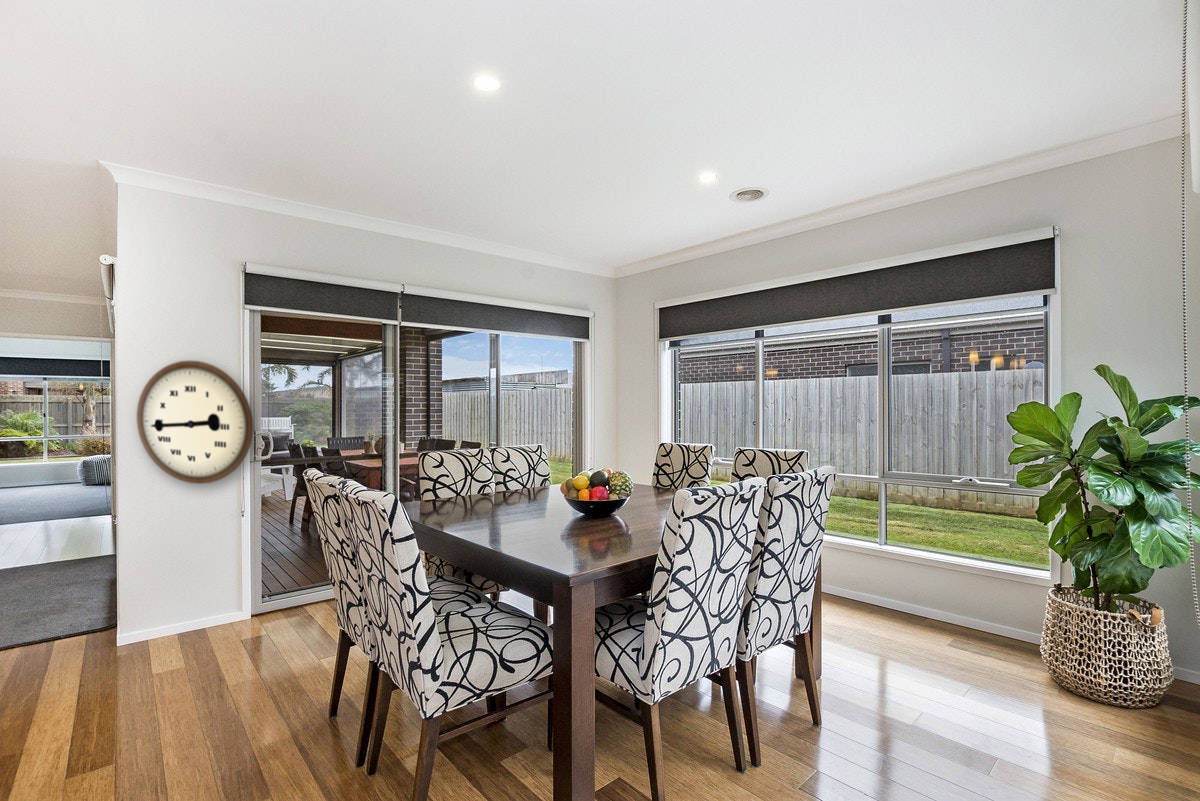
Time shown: **2:44**
